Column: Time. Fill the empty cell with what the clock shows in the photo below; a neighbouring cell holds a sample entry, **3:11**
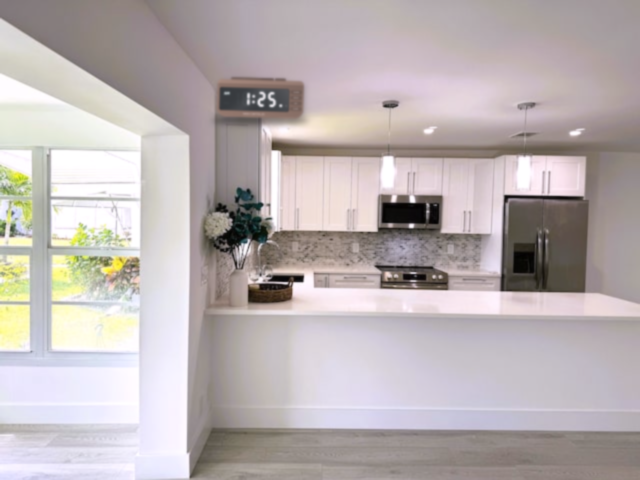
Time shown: **1:25**
